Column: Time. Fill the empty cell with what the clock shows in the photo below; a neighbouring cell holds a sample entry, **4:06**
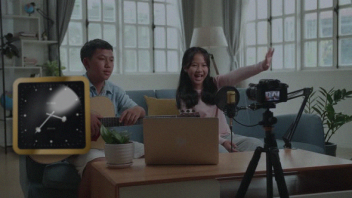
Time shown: **3:37**
